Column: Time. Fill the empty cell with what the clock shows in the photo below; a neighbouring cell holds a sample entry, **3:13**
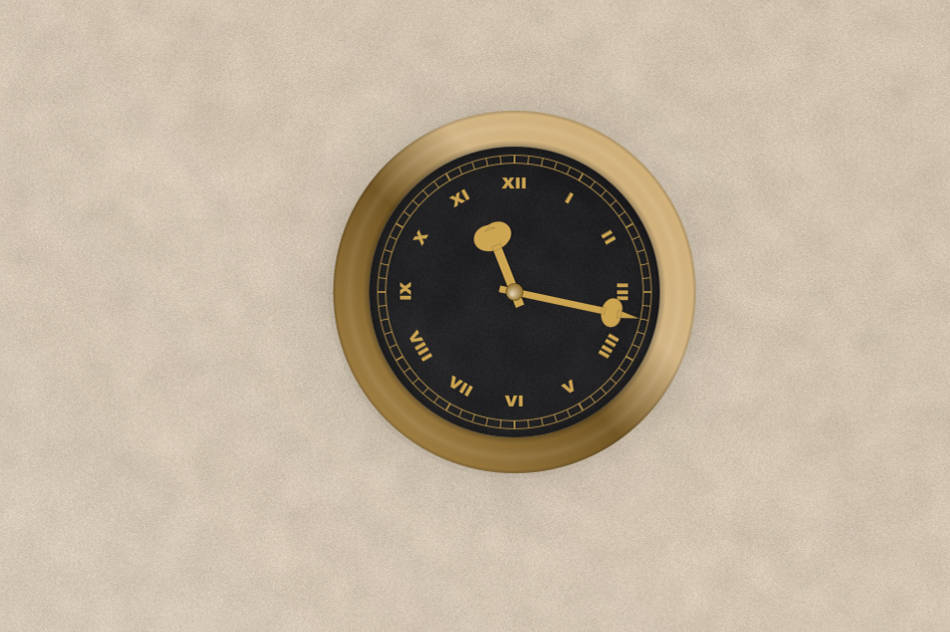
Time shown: **11:17**
